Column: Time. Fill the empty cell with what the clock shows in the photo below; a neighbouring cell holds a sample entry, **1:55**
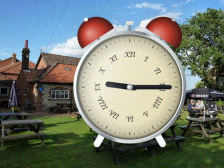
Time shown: **9:15**
